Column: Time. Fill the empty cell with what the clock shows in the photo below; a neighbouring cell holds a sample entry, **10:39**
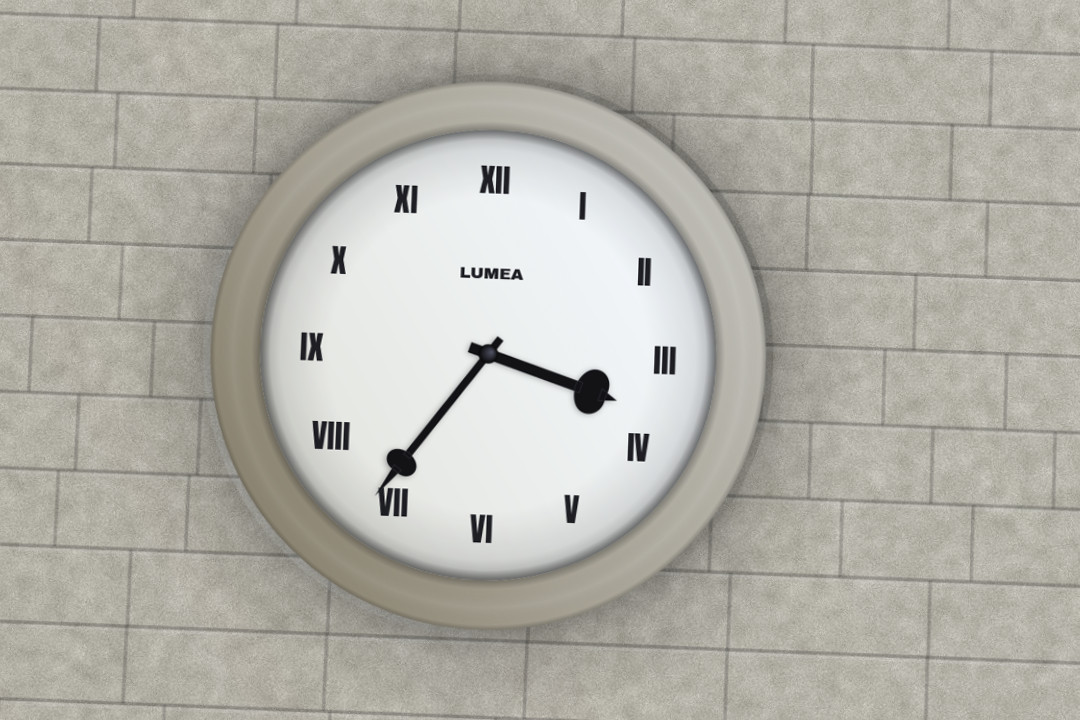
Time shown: **3:36**
